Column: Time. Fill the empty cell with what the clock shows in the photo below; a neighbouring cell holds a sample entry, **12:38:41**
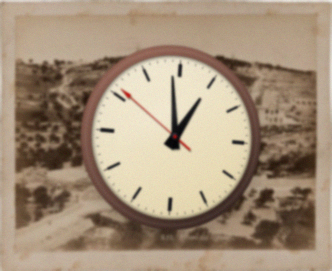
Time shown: **12:58:51**
